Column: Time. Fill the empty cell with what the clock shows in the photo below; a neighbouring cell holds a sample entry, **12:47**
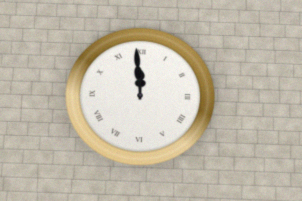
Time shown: **11:59**
